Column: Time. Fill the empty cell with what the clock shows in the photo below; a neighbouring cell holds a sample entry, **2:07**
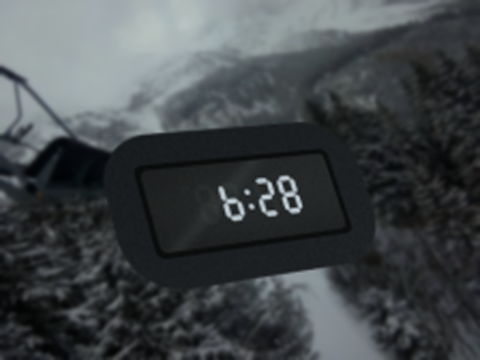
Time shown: **6:28**
